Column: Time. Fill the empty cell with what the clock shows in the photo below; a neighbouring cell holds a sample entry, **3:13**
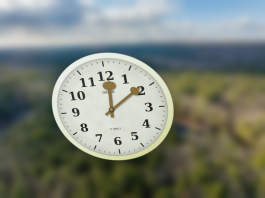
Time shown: **12:09**
